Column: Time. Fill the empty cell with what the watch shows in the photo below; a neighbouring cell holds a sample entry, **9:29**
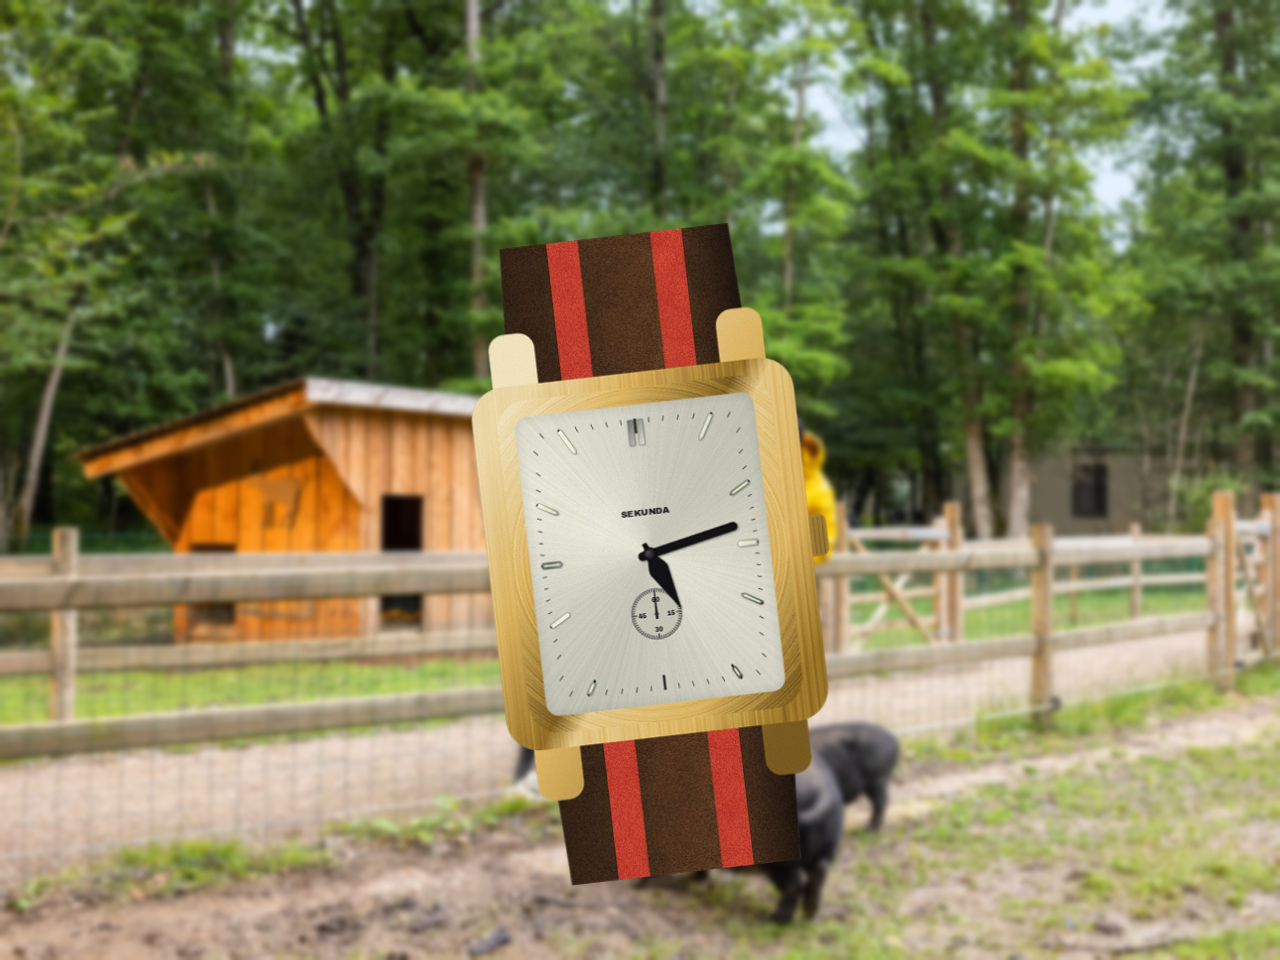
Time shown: **5:13**
